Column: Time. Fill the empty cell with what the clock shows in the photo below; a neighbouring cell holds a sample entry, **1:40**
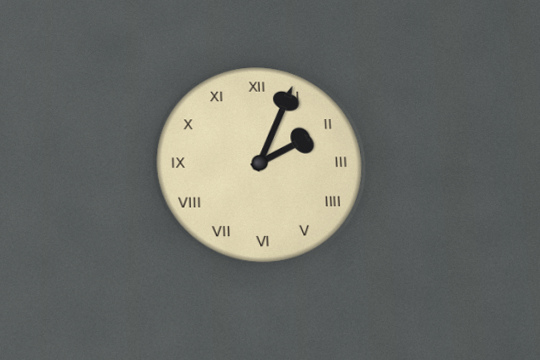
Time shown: **2:04**
